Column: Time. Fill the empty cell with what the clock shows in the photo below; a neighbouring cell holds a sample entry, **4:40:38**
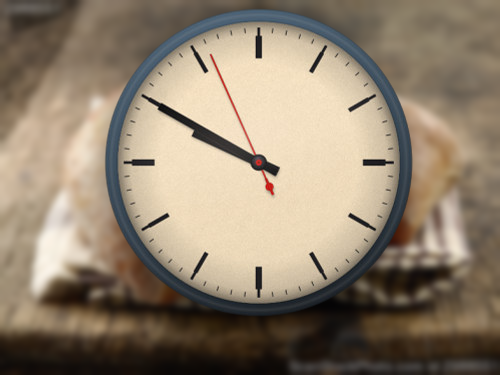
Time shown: **9:49:56**
